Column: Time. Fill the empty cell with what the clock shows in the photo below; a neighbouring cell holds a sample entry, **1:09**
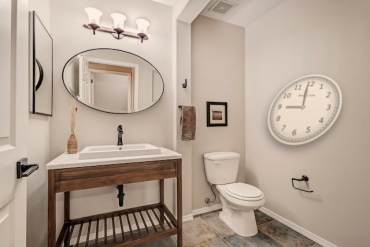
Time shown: **8:59**
